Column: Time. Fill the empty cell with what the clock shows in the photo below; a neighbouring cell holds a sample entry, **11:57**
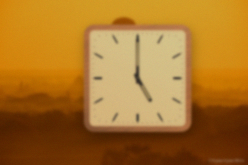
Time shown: **5:00**
